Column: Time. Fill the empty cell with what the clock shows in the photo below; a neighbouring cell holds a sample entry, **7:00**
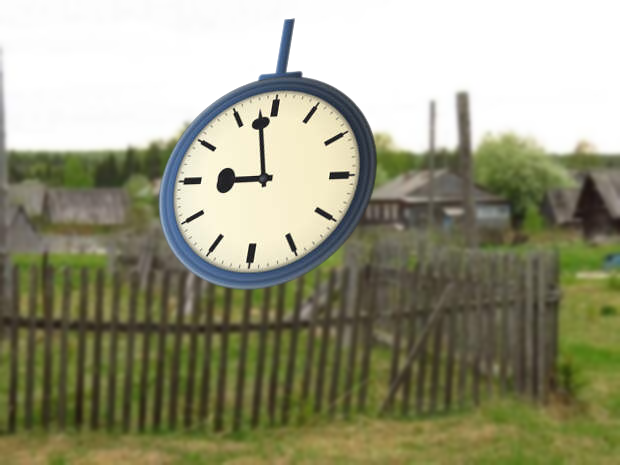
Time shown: **8:58**
